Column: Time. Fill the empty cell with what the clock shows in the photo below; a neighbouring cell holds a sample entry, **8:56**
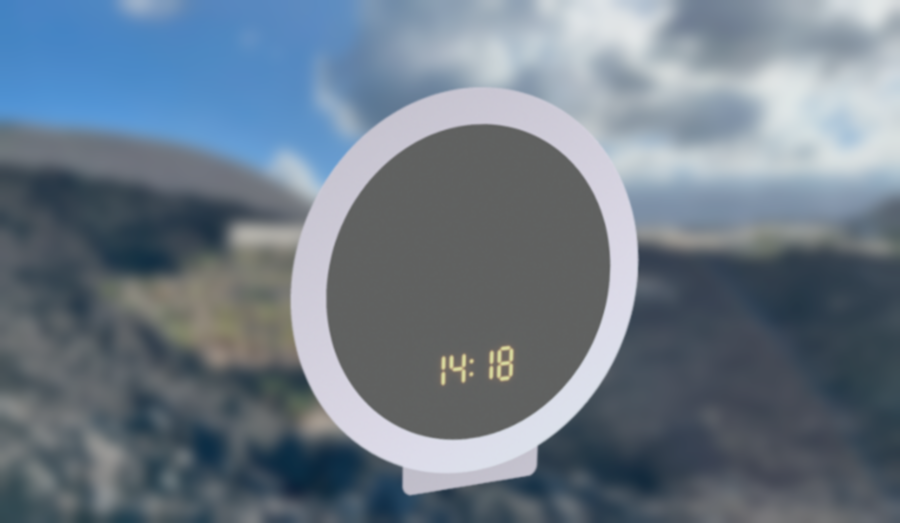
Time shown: **14:18**
